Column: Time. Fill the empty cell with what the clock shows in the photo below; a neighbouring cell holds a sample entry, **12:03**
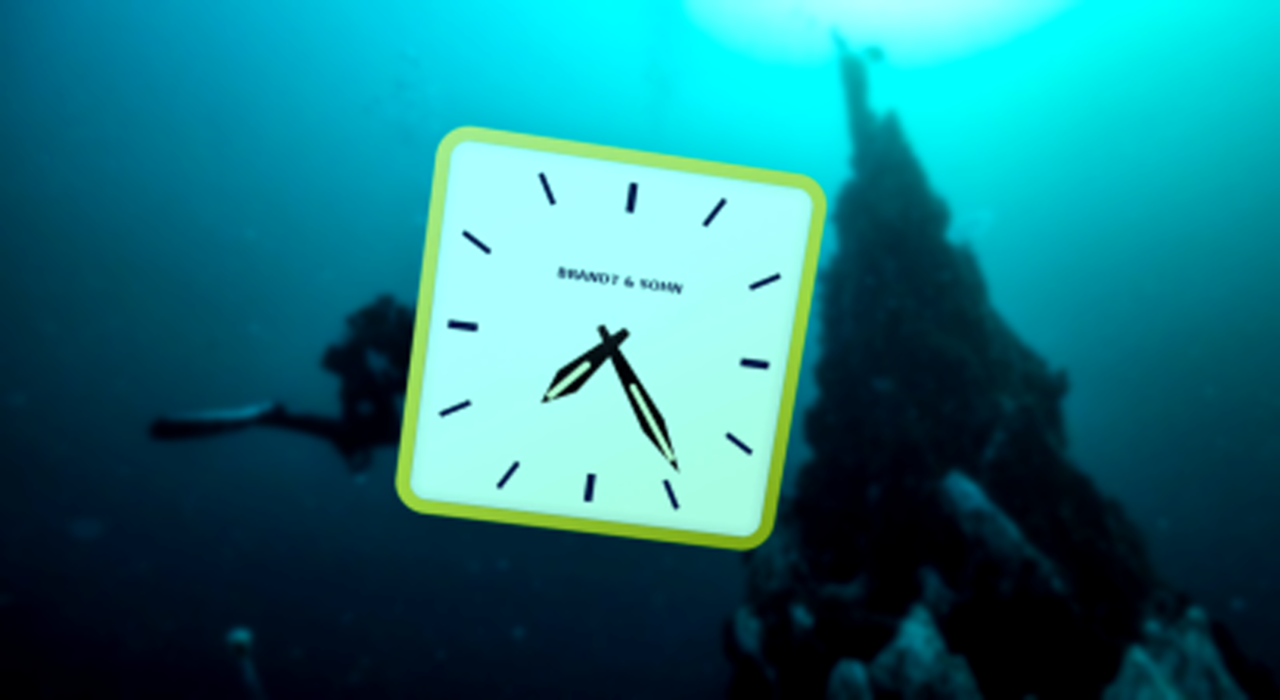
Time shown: **7:24**
